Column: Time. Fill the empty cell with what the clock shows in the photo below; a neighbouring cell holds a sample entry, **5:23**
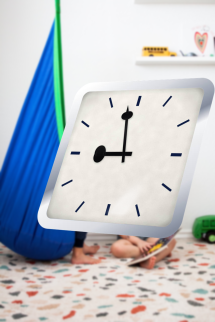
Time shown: **8:58**
